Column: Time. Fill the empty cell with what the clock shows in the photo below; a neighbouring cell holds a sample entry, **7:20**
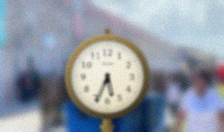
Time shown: **5:34**
